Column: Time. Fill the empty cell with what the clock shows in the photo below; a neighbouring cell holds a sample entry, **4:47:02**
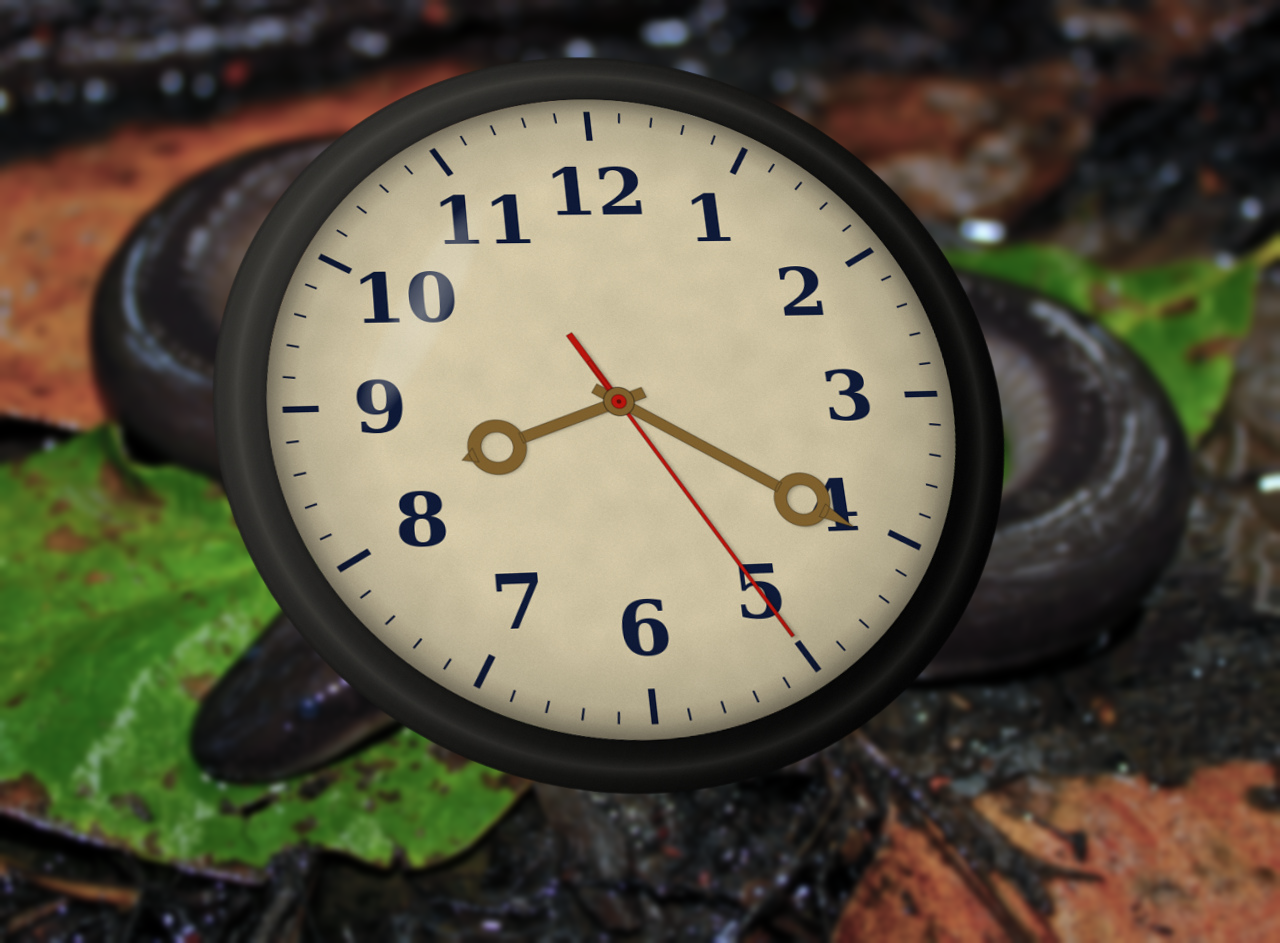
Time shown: **8:20:25**
